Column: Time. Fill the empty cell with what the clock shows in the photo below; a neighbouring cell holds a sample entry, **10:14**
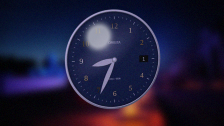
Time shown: **8:34**
